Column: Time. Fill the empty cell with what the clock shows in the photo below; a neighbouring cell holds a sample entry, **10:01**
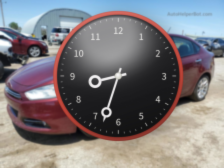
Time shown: **8:33**
